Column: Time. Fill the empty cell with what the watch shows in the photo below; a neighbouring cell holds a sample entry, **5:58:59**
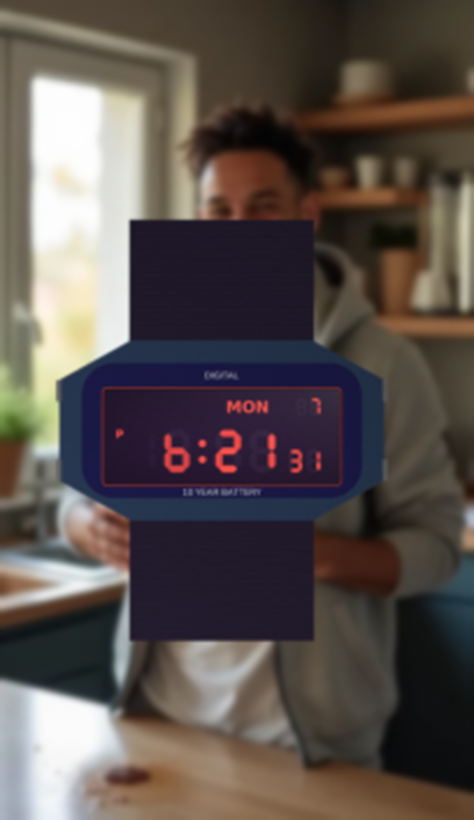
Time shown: **6:21:31**
